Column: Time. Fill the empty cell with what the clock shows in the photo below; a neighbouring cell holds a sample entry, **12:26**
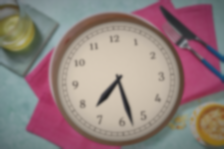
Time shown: **7:28**
